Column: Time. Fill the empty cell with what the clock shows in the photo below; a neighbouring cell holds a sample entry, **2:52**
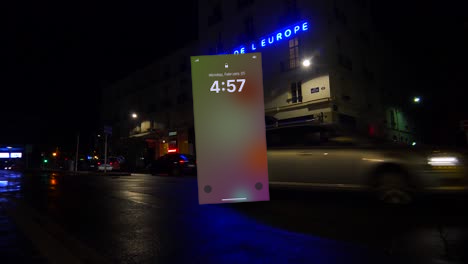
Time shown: **4:57**
